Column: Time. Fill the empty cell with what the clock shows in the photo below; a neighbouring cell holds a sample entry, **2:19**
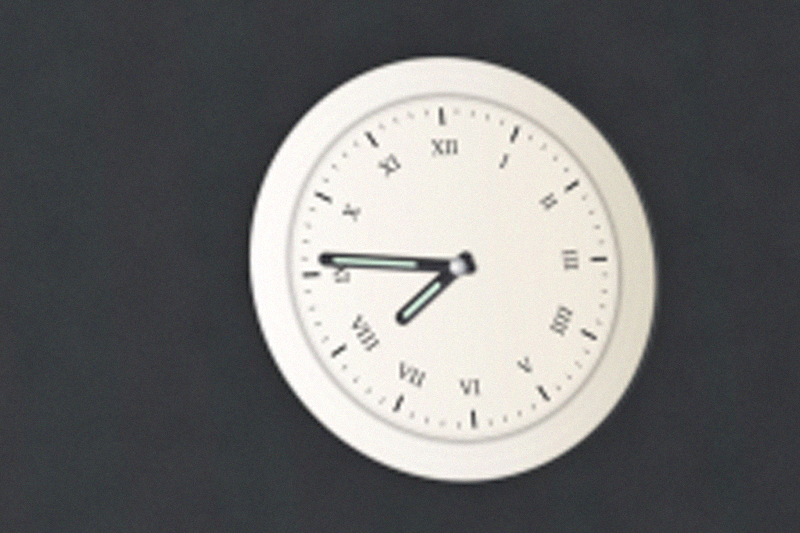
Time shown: **7:46**
